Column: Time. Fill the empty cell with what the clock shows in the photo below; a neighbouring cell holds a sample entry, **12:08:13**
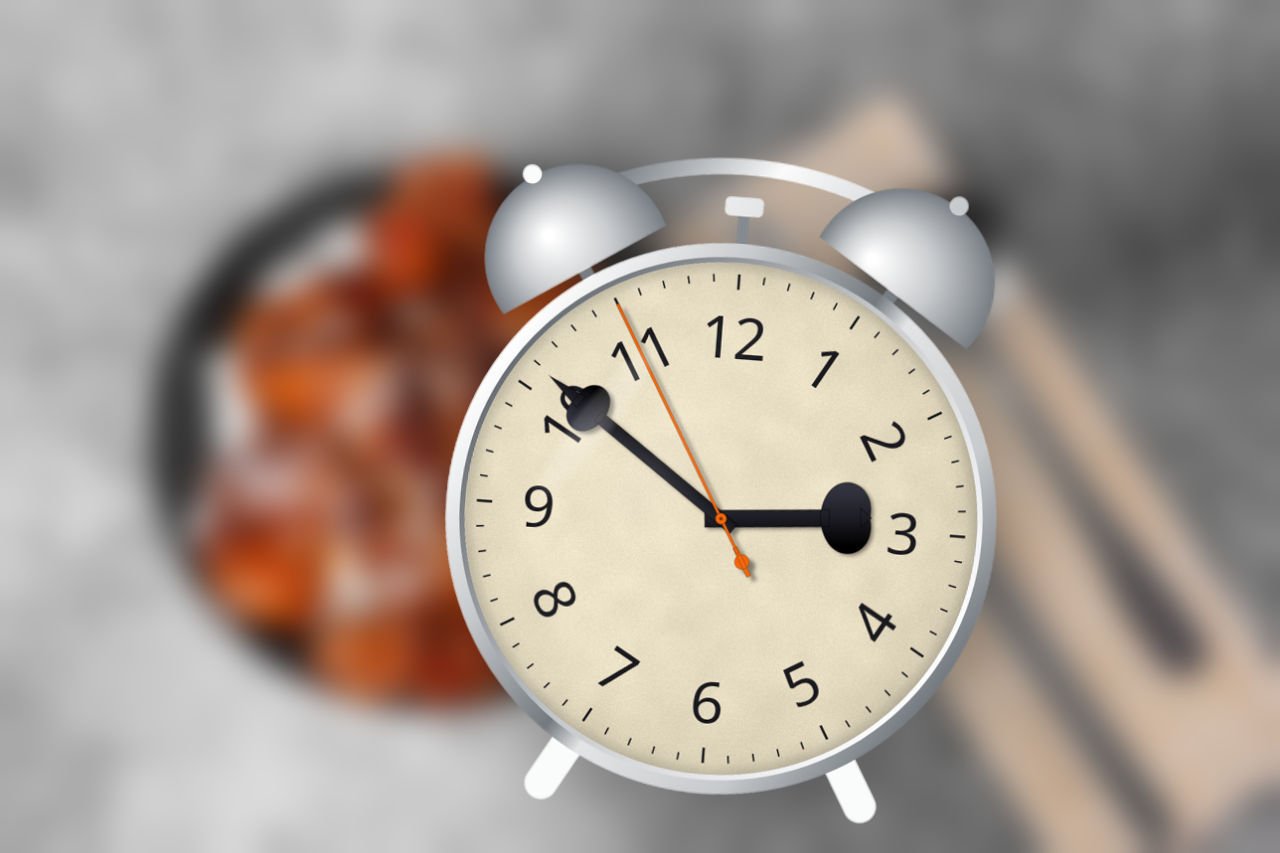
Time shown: **2:50:55**
